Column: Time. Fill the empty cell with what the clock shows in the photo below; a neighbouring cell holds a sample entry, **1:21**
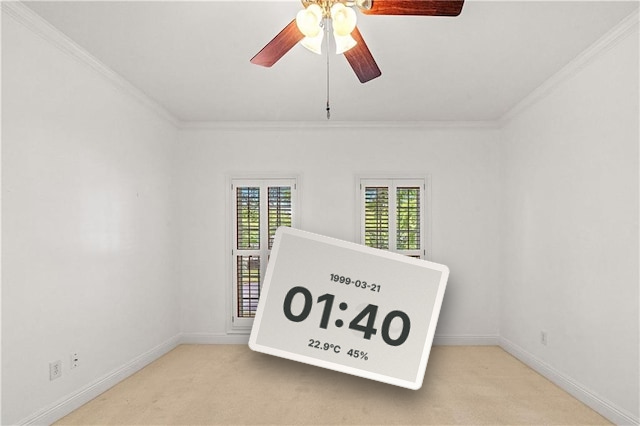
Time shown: **1:40**
